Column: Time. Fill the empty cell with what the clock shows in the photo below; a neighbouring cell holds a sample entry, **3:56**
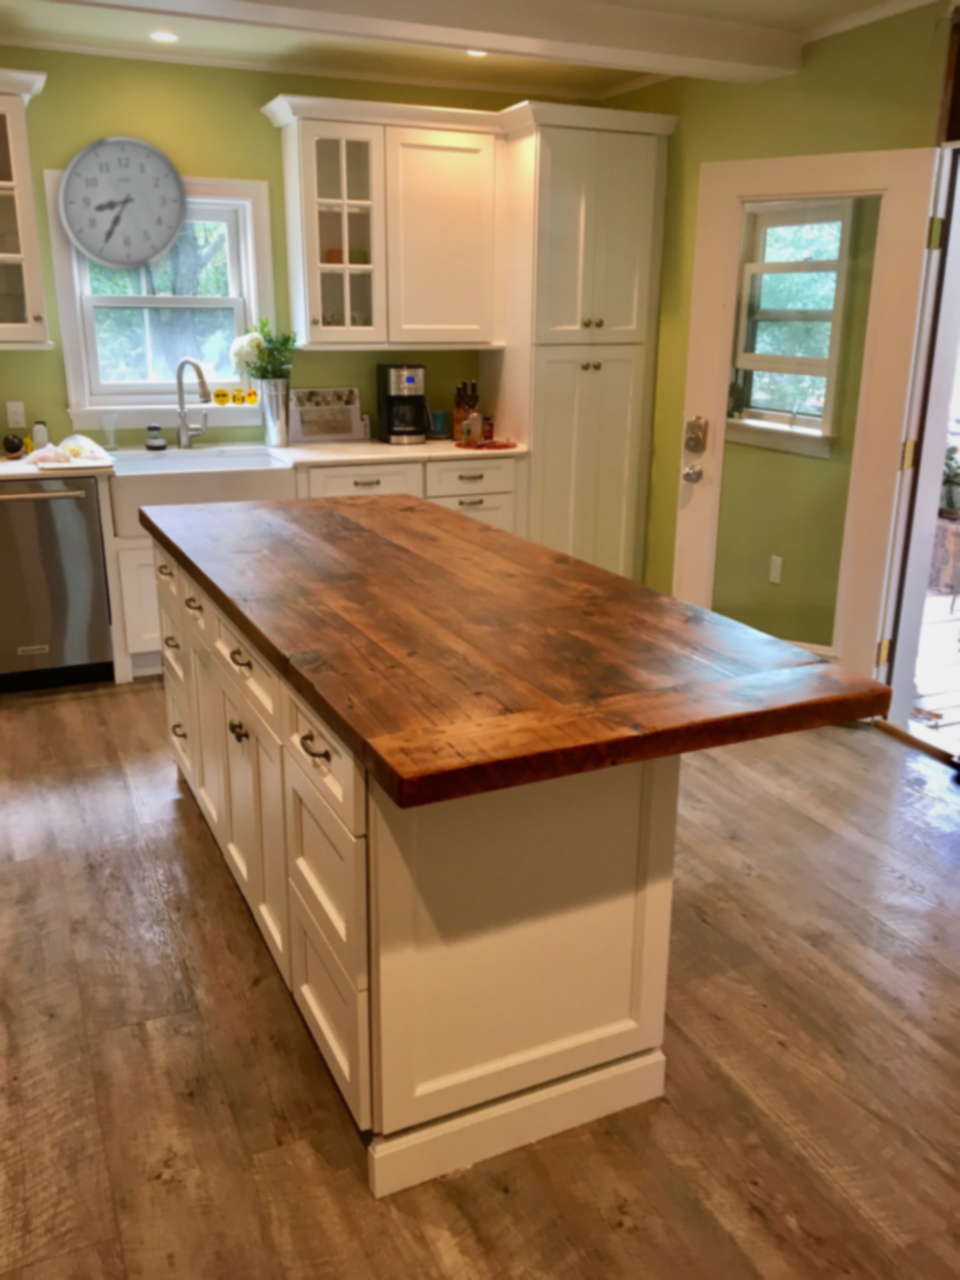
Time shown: **8:35**
